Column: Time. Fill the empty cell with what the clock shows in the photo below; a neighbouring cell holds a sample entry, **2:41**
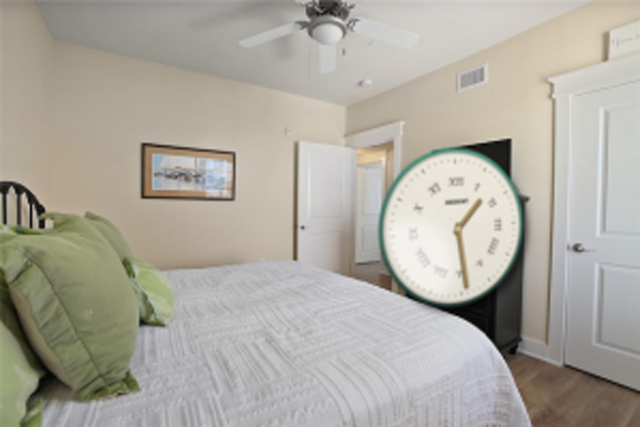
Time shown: **1:29**
